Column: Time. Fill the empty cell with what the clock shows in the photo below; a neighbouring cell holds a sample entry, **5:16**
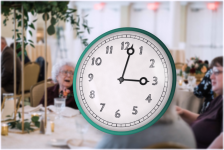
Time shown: **3:02**
